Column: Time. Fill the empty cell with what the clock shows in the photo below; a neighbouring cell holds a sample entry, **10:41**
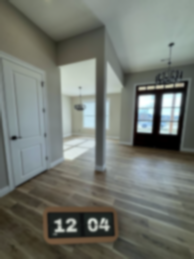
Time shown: **12:04**
